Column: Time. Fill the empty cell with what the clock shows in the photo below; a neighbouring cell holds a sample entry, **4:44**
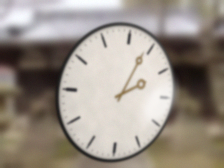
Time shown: **2:04**
